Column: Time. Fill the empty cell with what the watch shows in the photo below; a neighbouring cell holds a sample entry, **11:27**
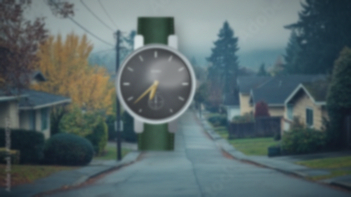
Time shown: **6:38**
